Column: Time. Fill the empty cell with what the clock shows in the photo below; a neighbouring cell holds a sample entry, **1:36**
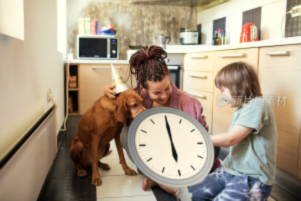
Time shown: **6:00**
